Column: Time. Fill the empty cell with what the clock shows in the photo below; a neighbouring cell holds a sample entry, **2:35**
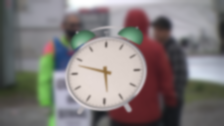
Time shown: **5:48**
